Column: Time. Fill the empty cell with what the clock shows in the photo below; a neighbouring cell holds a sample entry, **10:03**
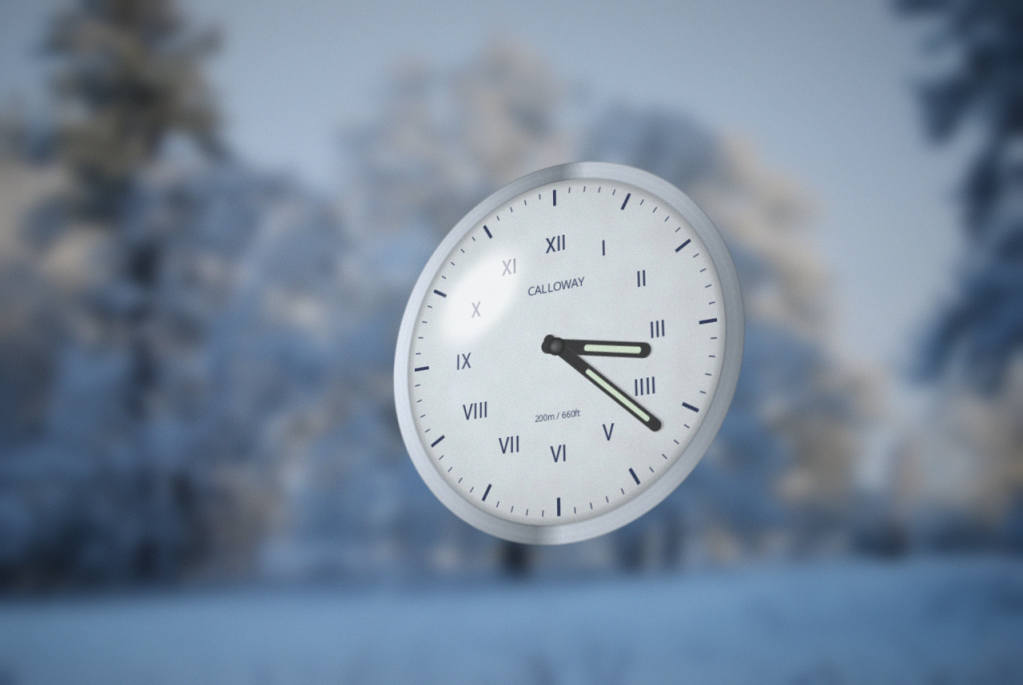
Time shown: **3:22**
